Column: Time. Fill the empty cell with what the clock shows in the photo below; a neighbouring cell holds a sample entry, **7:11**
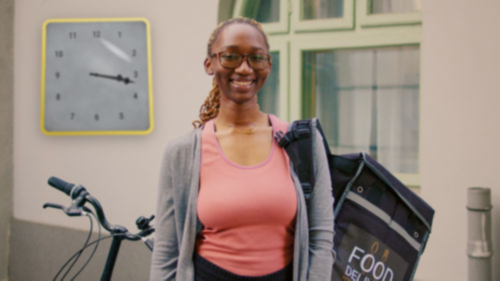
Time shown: **3:17**
